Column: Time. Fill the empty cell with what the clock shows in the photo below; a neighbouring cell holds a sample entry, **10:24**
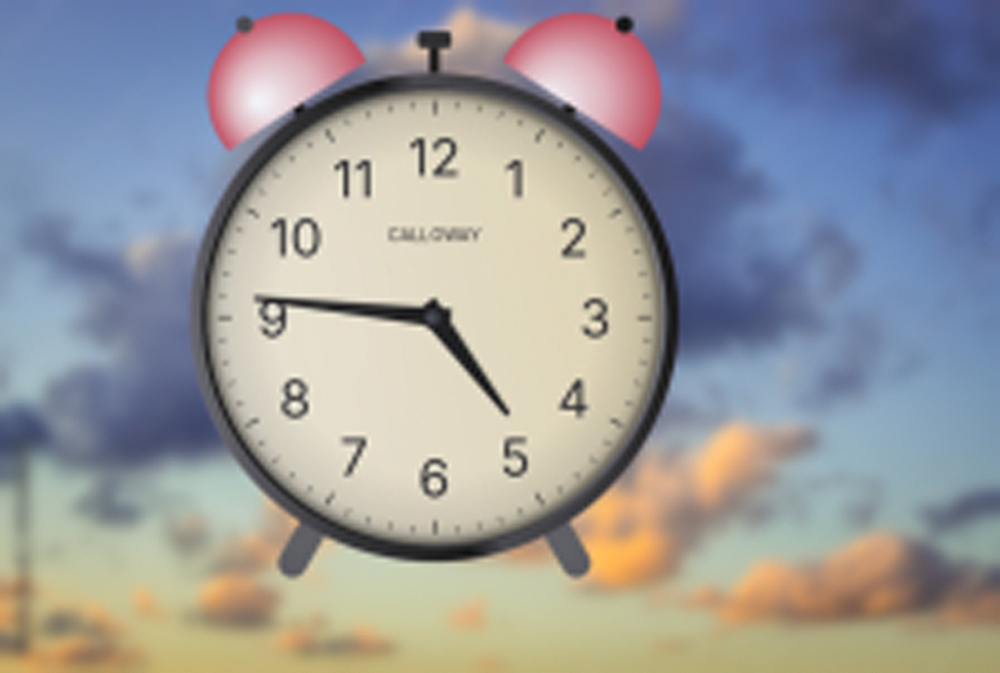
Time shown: **4:46**
